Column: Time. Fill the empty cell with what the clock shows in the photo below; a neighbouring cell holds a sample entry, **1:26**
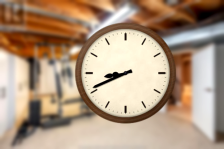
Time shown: **8:41**
